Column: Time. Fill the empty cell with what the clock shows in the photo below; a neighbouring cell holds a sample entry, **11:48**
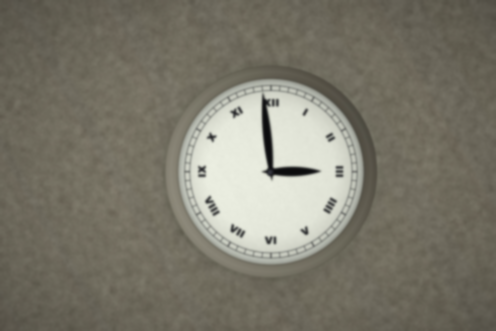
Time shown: **2:59**
